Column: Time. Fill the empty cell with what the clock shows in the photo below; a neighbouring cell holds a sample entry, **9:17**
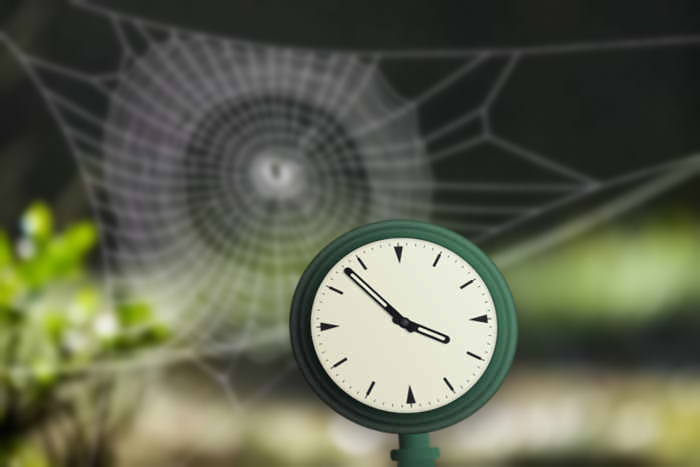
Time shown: **3:53**
